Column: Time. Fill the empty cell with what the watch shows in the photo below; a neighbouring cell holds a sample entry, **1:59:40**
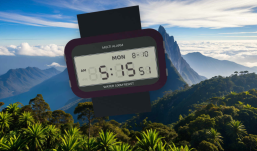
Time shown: **5:15:51**
